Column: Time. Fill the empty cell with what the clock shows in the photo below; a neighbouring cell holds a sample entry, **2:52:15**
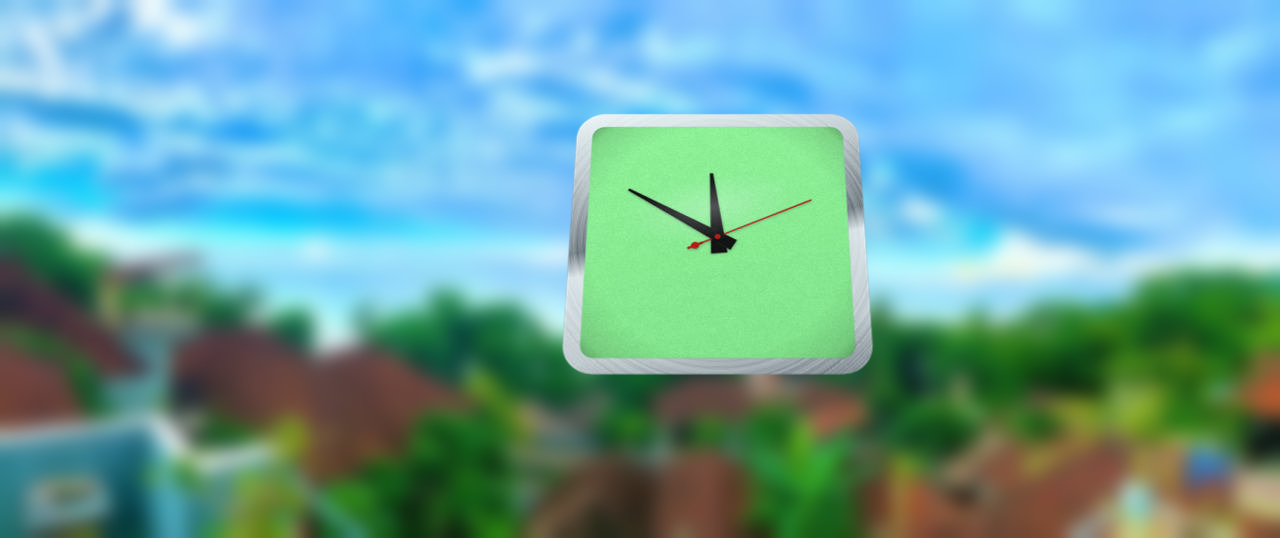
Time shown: **11:50:11**
